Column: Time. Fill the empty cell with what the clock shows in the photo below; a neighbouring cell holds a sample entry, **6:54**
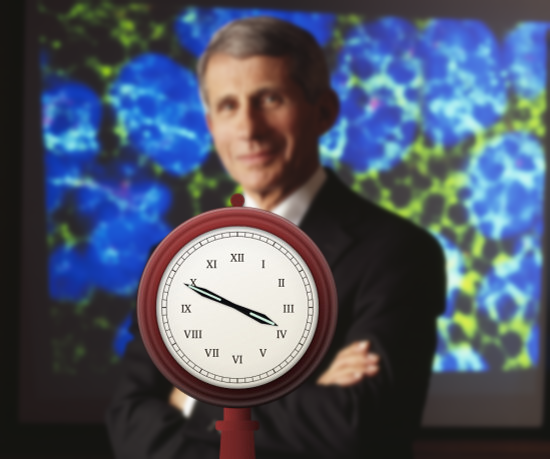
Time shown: **3:49**
